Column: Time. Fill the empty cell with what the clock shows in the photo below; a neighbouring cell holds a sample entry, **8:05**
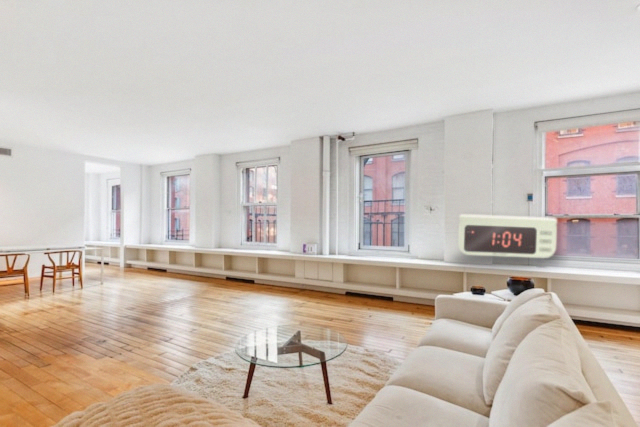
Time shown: **1:04**
